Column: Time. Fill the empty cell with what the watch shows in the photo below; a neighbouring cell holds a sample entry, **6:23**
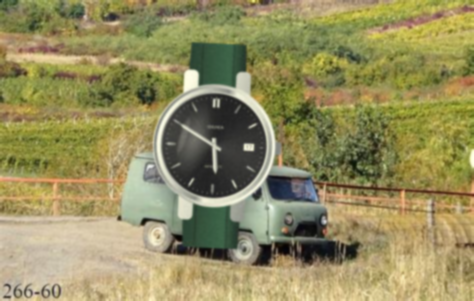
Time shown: **5:50**
